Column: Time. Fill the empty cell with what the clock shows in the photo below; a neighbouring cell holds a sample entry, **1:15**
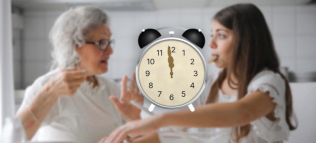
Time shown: **11:59**
